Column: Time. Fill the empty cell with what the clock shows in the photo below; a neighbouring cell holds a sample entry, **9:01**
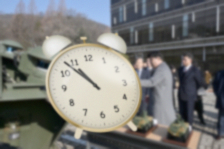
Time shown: **10:53**
